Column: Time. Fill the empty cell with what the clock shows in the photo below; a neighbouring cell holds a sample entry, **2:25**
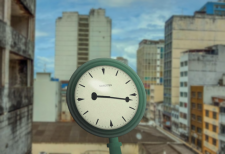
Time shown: **9:17**
